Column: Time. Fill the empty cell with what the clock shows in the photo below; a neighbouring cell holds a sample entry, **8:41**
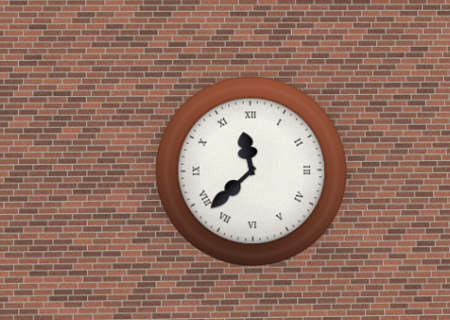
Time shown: **11:38**
